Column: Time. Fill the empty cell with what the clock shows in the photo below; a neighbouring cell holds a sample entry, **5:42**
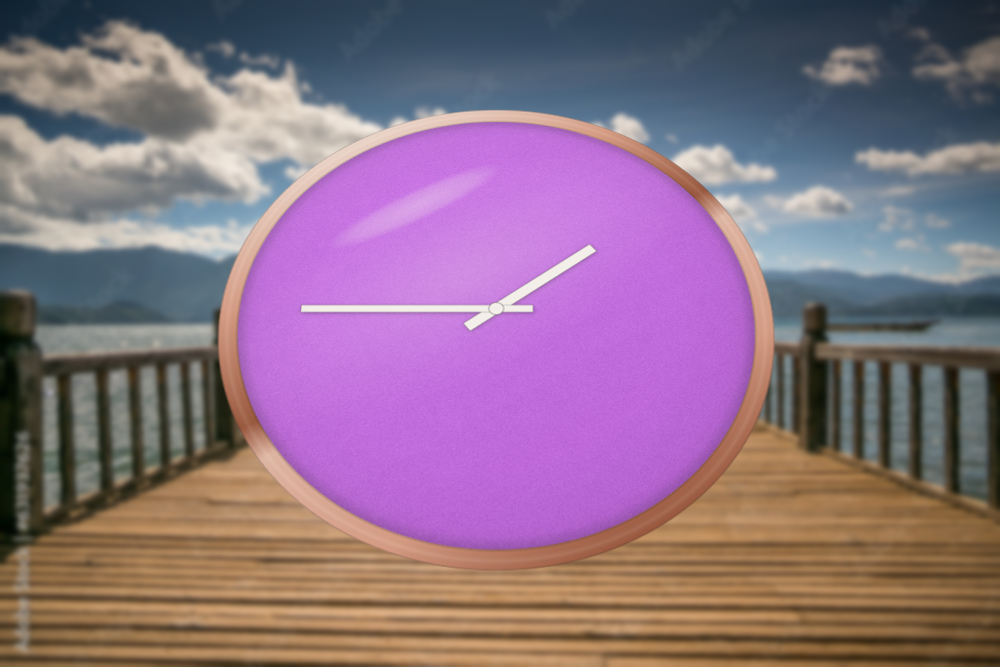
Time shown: **1:45**
